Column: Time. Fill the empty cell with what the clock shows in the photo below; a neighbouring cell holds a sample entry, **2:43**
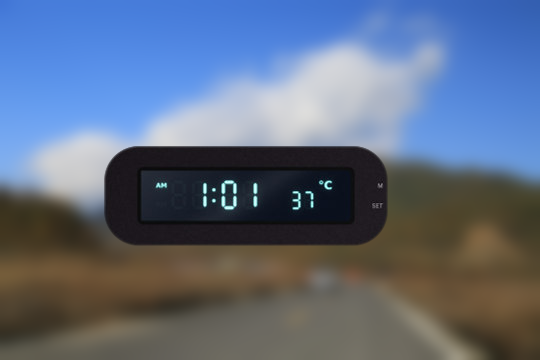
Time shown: **1:01**
